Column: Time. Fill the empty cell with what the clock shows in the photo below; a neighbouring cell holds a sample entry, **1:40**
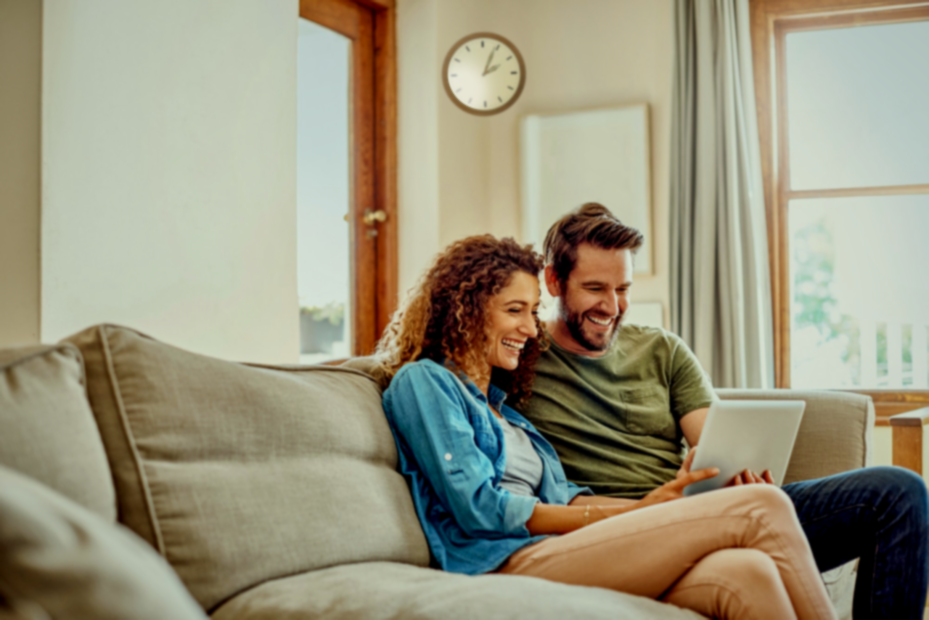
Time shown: **2:04**
